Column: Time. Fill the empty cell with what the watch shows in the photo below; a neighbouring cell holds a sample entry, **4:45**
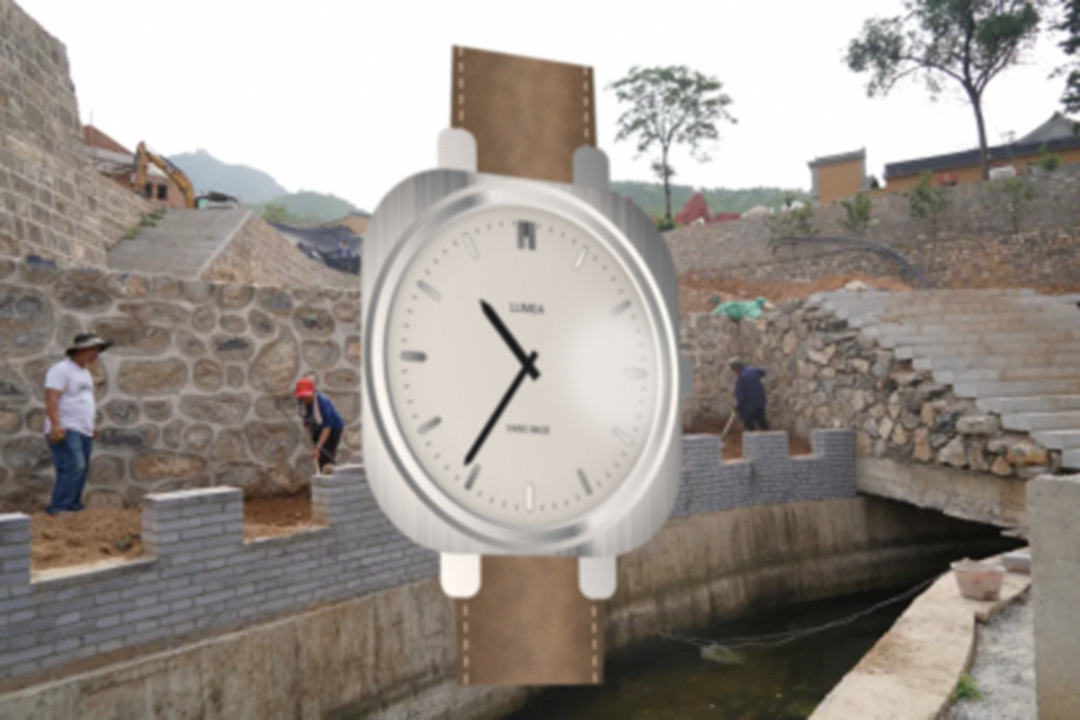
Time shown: **10:36**
